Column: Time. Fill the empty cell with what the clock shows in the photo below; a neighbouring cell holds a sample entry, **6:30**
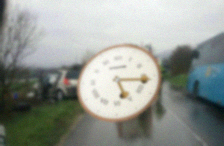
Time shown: **5:16**
